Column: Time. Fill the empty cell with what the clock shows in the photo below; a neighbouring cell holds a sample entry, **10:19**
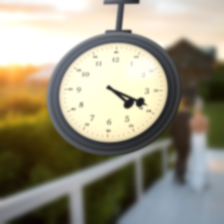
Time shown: **4:19**
